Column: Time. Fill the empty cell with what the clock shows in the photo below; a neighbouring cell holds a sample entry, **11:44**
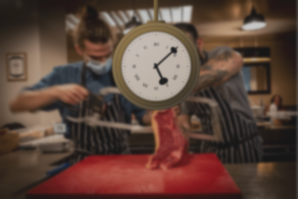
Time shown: **5:08**
